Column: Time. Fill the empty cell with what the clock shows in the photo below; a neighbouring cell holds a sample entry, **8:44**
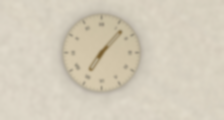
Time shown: **7:07**
